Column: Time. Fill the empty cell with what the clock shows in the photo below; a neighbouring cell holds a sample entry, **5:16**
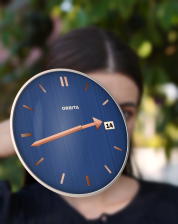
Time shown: **2:43**
